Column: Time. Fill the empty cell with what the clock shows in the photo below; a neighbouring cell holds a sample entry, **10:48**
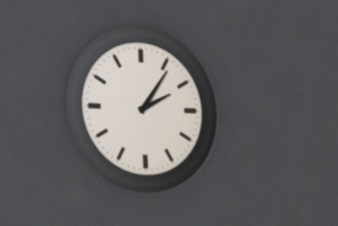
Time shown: **2:06**
